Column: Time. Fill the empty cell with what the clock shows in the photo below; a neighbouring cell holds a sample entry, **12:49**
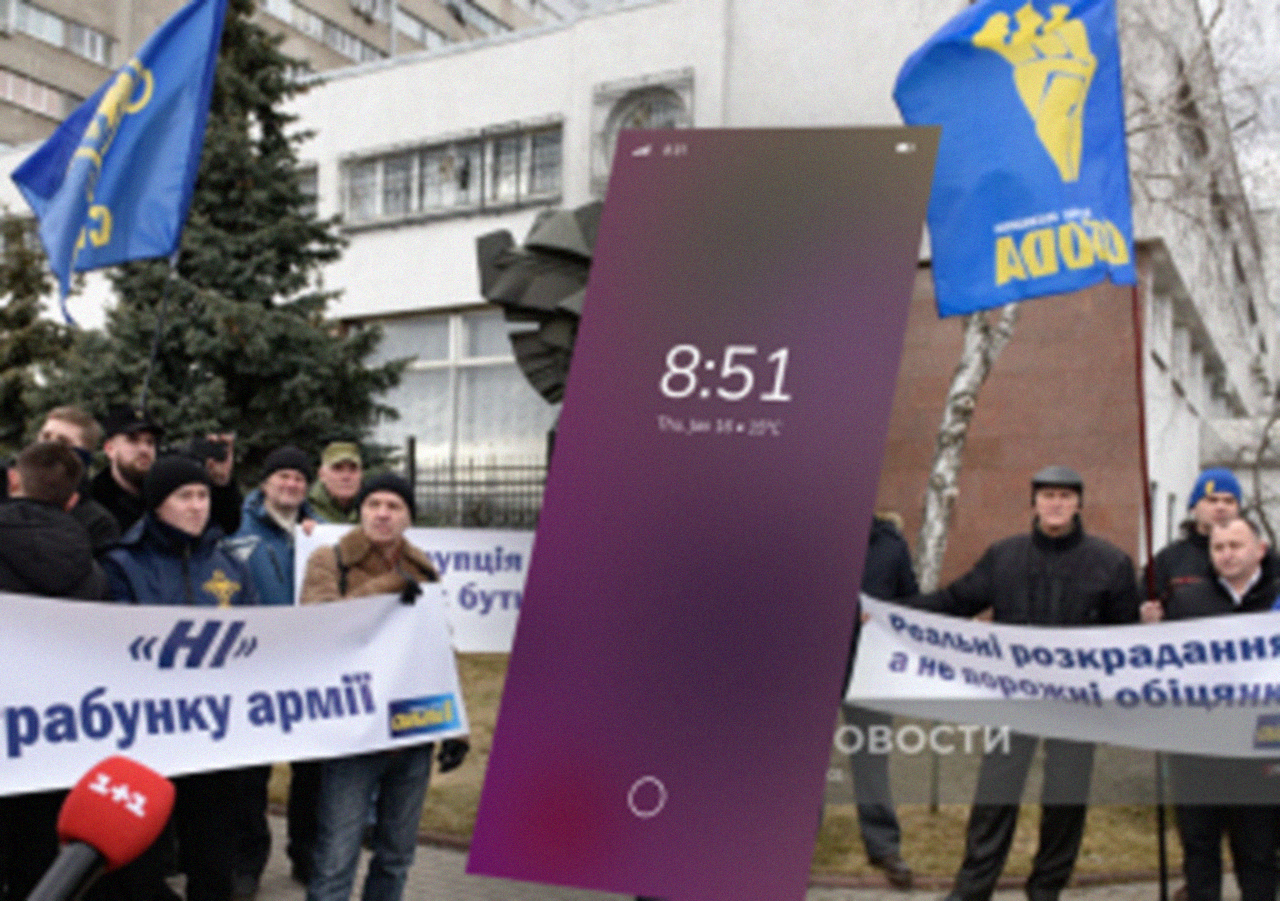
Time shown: **8:51**
